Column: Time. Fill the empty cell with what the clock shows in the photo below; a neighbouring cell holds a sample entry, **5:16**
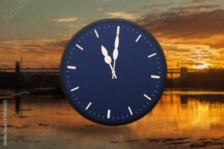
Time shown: **11:00**
